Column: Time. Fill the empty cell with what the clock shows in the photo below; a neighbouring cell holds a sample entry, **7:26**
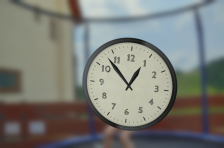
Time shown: **12:53**
